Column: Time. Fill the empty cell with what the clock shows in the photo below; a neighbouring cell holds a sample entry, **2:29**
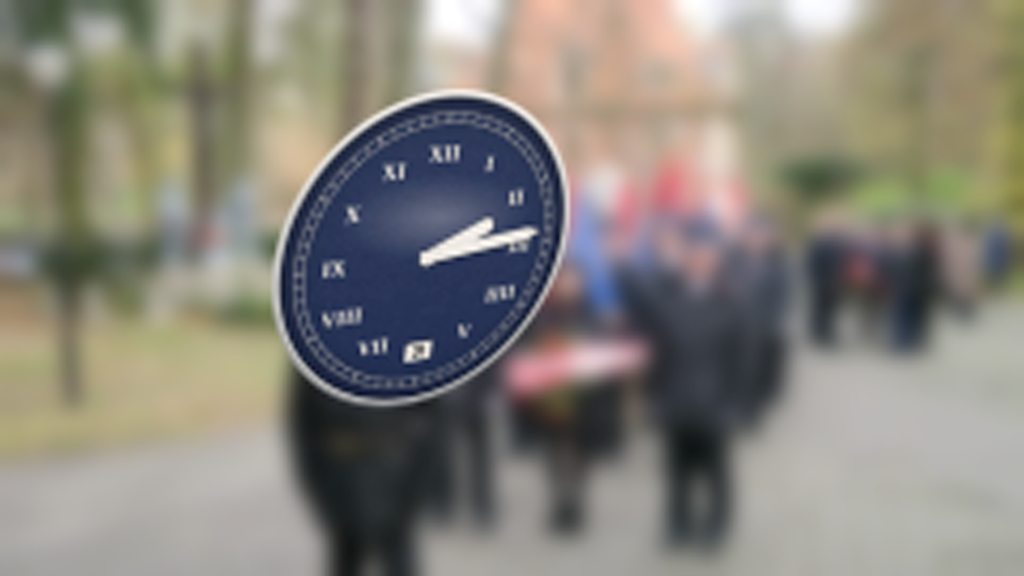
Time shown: **2:14**
